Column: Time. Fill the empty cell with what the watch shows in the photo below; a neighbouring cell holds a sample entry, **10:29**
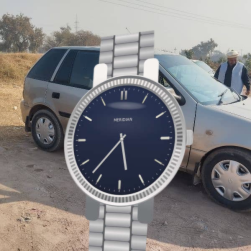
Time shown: **5:37**
